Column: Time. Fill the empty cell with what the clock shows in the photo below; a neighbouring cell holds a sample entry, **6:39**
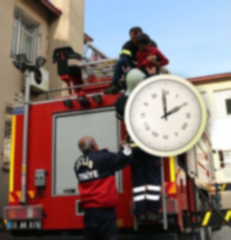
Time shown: **1:59**
